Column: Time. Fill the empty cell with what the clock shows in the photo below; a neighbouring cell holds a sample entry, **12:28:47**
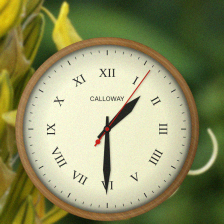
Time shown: **1:30:06**
